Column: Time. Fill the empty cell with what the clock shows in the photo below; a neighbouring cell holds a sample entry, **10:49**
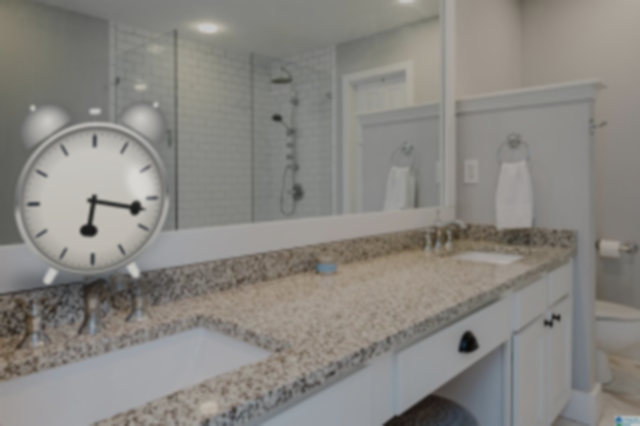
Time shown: **6:17**
